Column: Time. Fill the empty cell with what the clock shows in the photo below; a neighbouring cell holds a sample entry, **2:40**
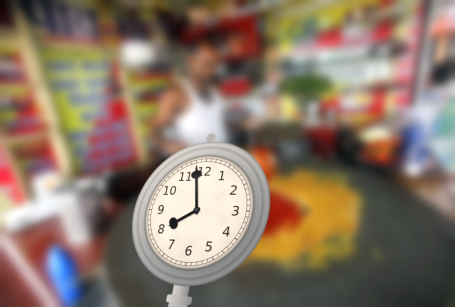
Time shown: **7:58**
